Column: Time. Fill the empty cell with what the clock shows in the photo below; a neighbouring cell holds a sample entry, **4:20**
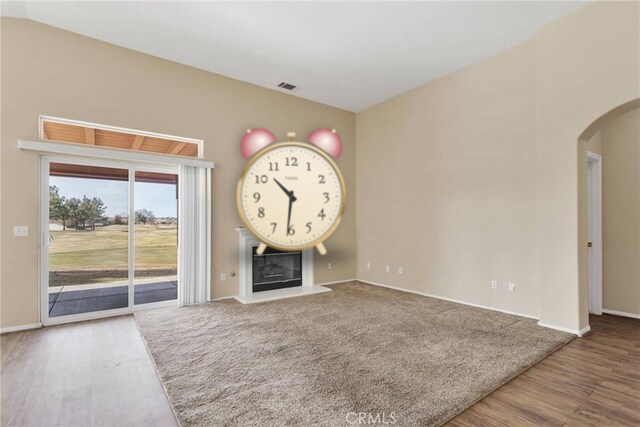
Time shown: **10:31**
